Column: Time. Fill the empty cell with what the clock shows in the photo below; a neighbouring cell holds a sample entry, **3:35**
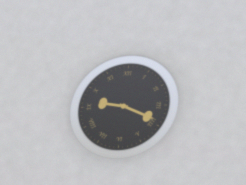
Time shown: **9:19**
